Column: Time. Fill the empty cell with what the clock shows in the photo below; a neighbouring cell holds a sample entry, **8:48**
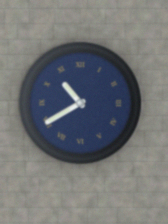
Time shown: **10:40**
